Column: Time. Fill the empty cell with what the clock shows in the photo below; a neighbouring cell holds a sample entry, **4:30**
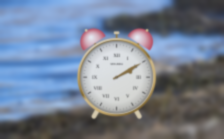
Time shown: **2:10**
